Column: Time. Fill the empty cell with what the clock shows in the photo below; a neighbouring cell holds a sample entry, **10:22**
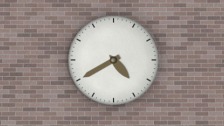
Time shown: **4:40**
